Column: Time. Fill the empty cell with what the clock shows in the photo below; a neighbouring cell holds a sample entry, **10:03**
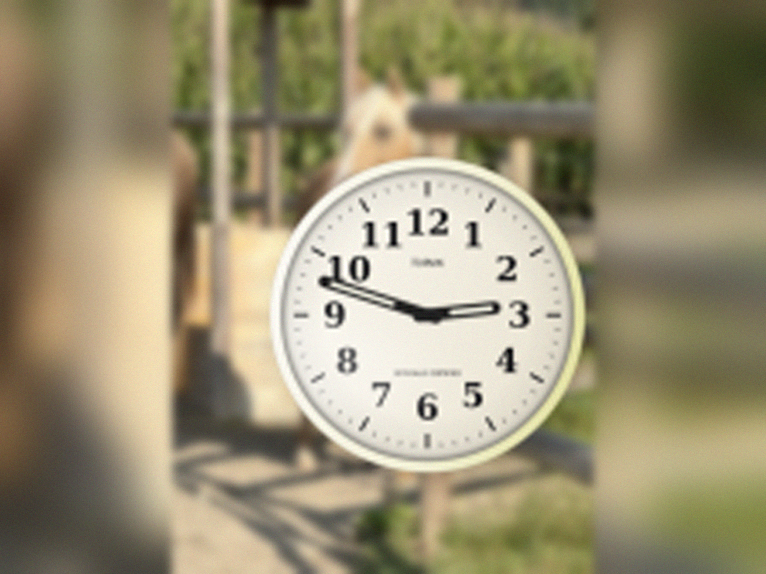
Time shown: **2:48**
